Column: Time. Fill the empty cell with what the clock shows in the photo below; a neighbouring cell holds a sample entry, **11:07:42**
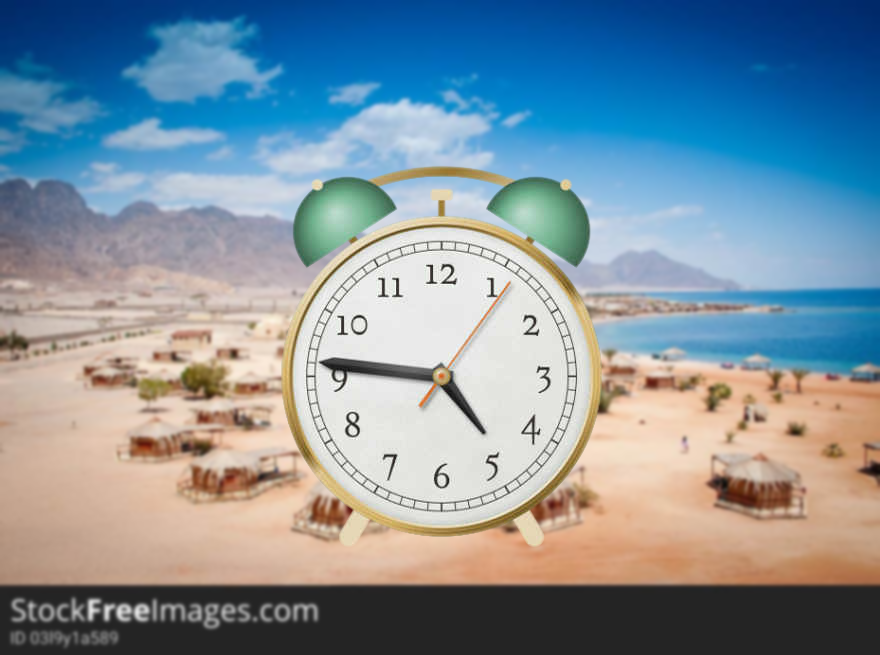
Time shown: **4:46:06**
